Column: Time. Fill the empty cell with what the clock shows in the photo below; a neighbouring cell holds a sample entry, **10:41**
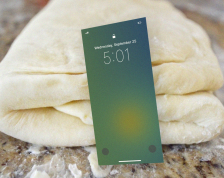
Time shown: **5:01**
